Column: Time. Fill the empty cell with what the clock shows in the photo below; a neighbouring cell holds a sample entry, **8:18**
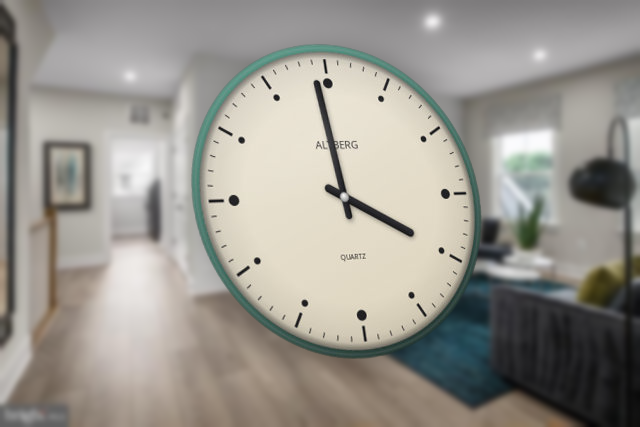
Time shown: **3:59**
